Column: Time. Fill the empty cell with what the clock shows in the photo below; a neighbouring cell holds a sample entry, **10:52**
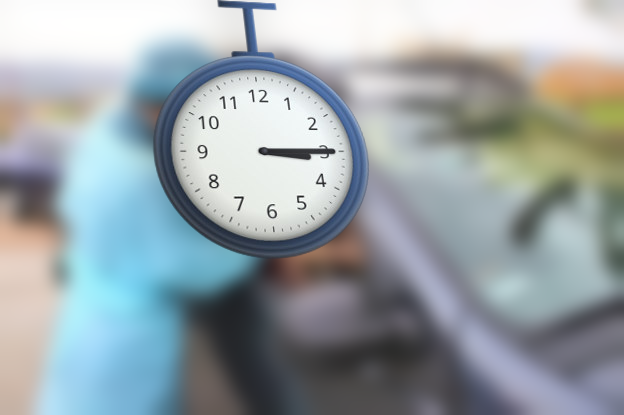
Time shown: **3:15**
